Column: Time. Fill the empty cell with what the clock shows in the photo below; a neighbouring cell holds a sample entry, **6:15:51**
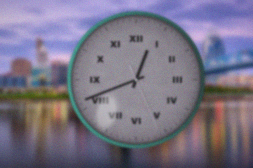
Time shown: **12:41:26**
